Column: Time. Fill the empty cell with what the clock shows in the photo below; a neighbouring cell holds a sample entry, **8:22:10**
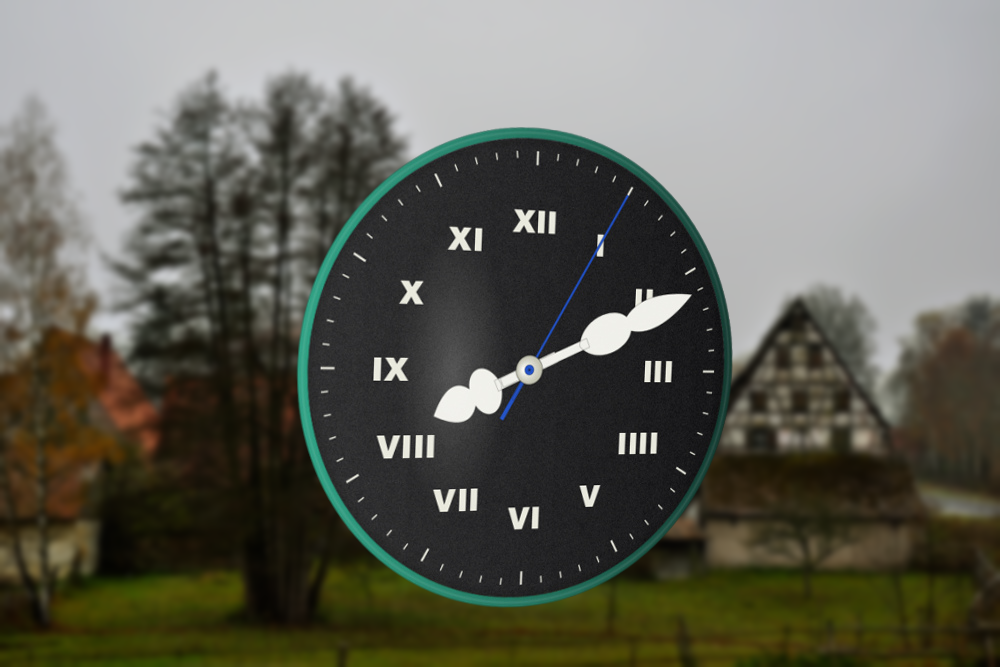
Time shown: **8:11:05**
